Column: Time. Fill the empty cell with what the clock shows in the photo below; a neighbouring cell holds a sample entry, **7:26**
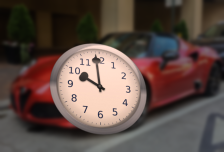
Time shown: **9:59**
